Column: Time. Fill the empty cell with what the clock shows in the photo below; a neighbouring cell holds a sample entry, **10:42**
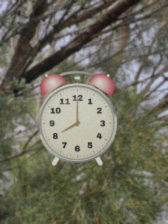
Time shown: **8:00**
